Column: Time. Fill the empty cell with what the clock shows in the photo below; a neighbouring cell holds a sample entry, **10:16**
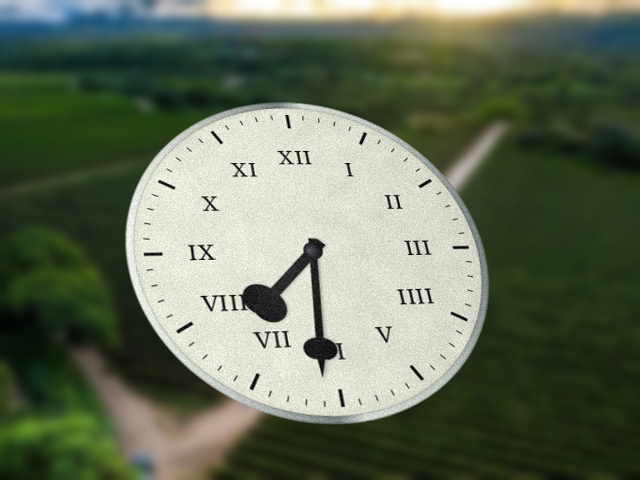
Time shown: **7:31**
